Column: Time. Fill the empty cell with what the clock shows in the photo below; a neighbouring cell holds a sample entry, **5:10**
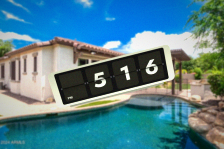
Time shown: **5:16**
